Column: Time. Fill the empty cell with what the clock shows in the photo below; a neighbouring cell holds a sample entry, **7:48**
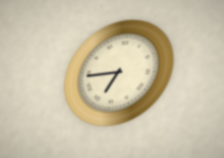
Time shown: **6:44**
